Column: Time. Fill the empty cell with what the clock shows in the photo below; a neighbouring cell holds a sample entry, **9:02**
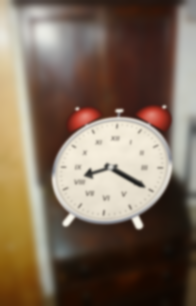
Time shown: **8:20**
